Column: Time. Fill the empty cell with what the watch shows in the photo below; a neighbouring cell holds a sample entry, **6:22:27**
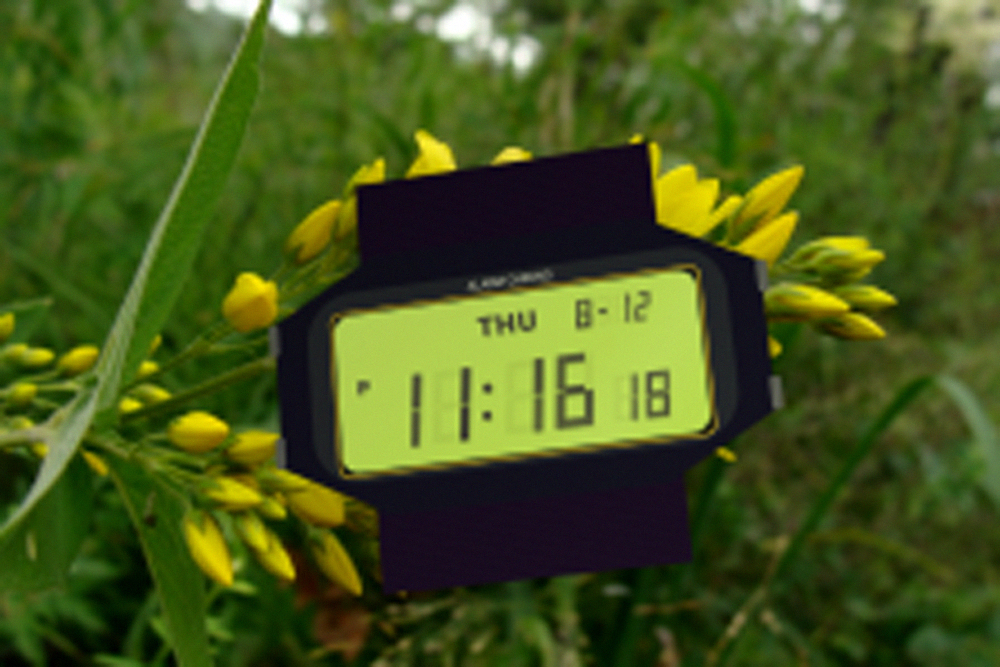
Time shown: **11:16:18**
